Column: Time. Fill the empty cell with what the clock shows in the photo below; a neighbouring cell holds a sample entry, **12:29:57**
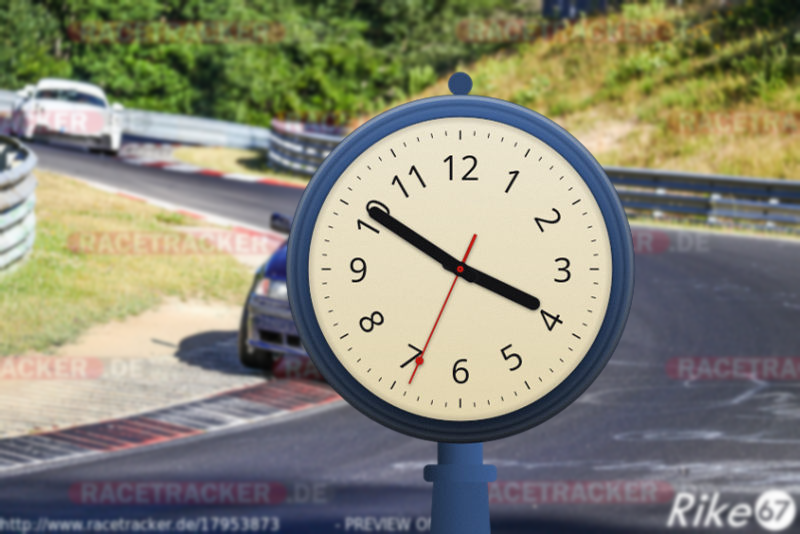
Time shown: **3:50:34**
